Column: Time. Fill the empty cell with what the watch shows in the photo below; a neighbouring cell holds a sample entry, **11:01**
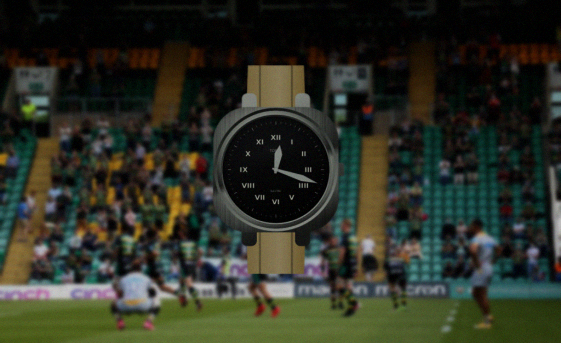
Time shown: **12:18**
